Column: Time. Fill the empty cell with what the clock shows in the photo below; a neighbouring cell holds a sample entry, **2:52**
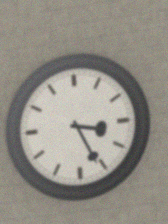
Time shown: **3:26**
